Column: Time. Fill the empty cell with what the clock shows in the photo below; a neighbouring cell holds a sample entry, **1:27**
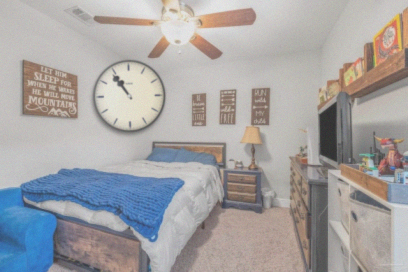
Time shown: **10:54**
